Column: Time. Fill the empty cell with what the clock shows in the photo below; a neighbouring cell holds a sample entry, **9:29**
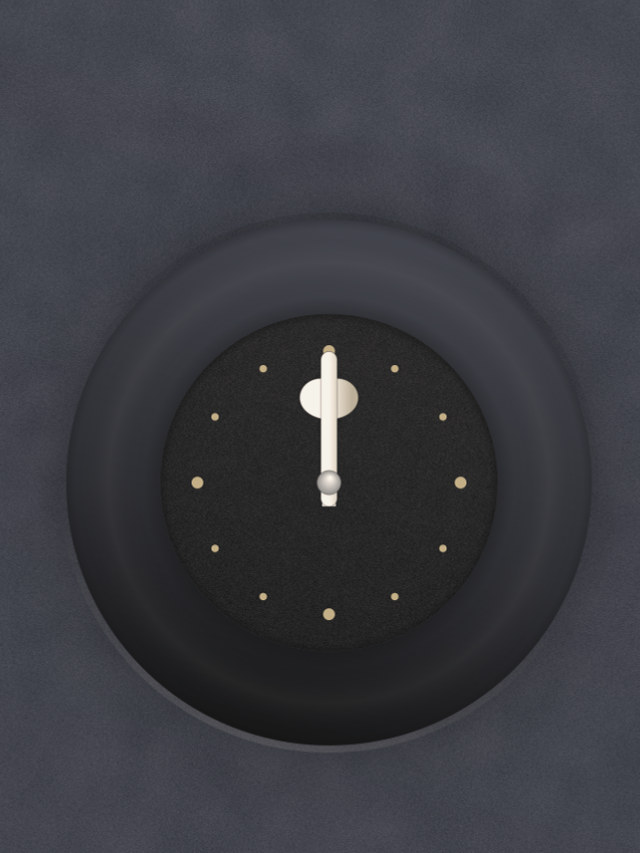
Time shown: **12:00**
